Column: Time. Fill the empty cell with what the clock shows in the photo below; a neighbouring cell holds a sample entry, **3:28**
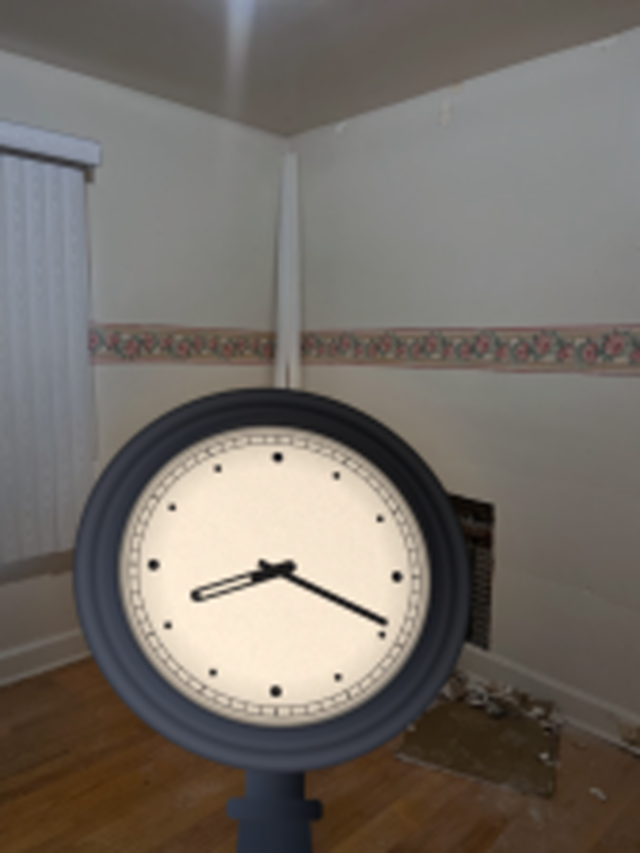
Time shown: **8:19**
